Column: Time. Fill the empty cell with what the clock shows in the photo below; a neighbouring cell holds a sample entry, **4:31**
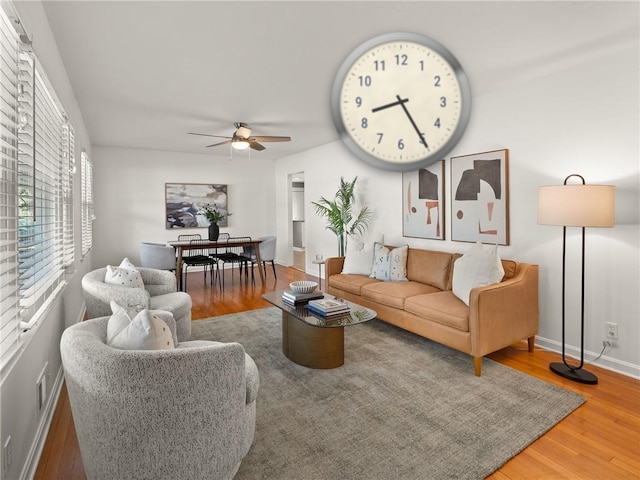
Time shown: **8:25**
